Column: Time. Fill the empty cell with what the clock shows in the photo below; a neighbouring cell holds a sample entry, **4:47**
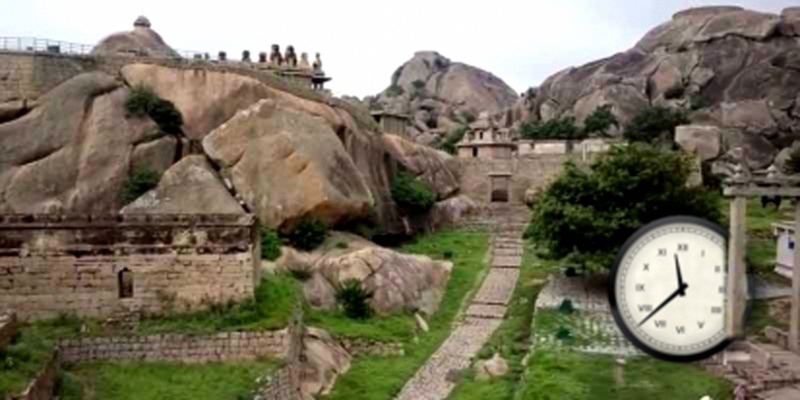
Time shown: **11:38**
